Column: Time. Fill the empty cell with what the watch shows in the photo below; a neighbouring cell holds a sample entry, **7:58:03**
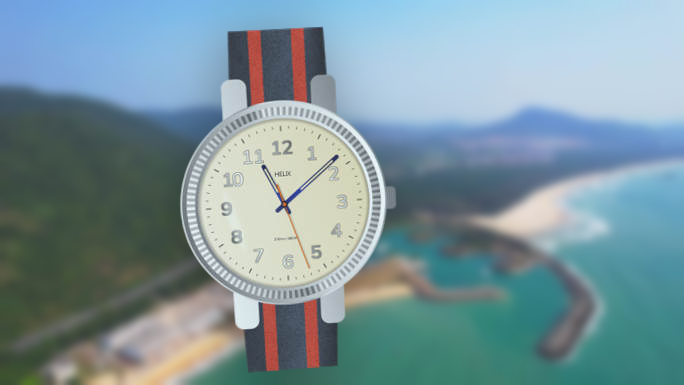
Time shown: **11:08:27**
